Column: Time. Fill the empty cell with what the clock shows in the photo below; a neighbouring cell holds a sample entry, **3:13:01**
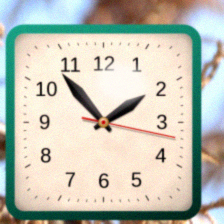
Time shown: **1:53:17**
